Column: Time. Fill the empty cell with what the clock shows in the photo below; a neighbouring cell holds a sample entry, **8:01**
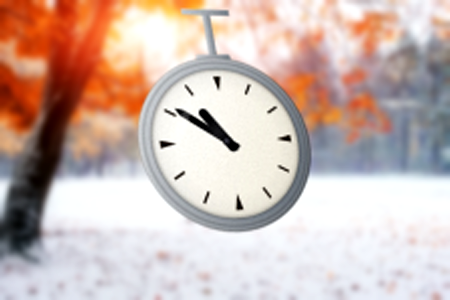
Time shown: **10:51**
